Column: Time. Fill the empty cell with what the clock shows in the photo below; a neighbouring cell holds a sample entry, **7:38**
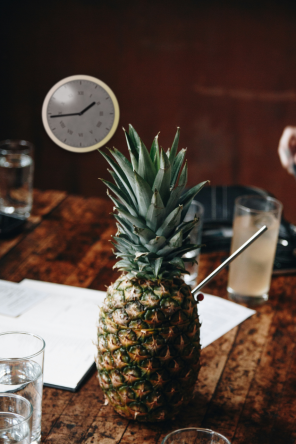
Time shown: **1:44**
